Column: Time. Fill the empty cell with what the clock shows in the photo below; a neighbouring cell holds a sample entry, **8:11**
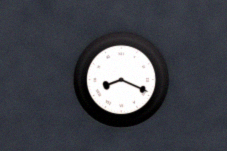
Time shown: **8:19**
